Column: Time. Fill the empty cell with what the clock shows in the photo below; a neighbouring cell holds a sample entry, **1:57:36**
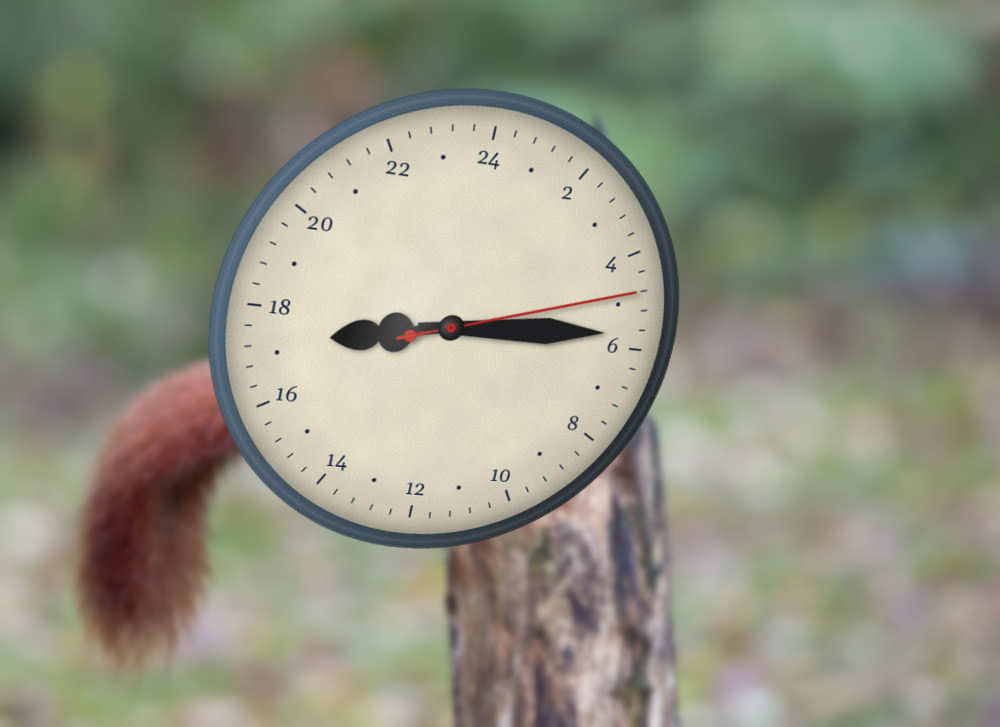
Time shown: **17:14:12**
